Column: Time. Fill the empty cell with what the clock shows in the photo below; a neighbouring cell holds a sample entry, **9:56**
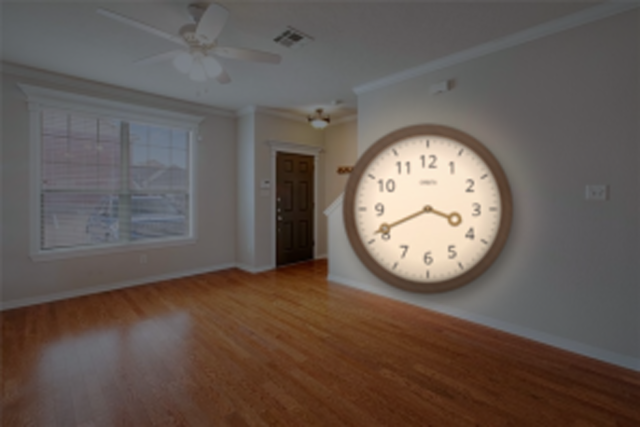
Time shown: **3:41**
